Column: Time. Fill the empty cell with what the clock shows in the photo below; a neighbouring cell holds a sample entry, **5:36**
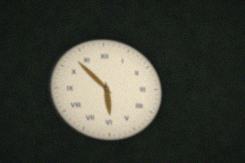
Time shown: **5:53**
